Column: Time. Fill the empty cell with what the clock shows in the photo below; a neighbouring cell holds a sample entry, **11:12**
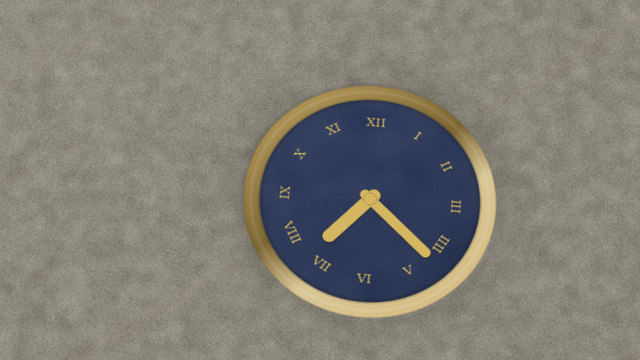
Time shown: **7:22**
